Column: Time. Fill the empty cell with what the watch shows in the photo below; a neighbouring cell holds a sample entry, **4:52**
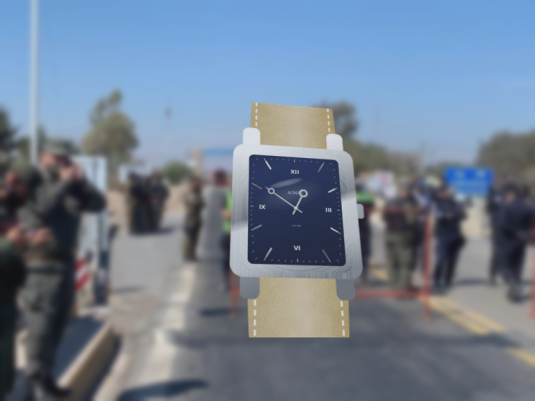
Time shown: **12:51**
